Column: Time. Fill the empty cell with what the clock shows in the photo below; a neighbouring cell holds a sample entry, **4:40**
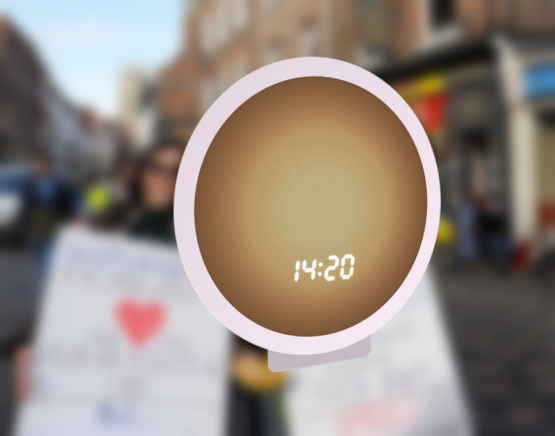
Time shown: **14:20**
